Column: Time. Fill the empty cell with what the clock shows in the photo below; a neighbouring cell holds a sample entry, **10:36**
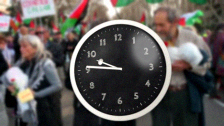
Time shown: **9:46**
